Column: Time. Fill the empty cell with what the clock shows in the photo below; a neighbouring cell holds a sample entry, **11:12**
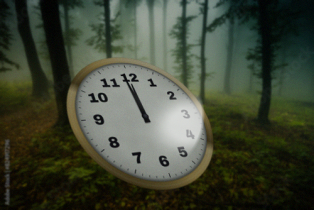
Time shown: **11:59**
